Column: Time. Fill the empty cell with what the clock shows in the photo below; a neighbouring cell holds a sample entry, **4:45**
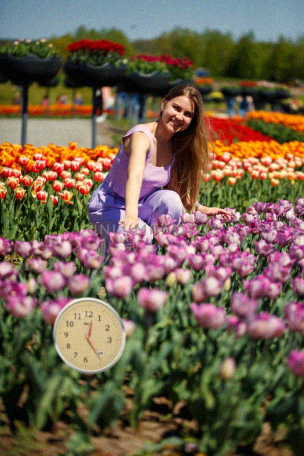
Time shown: **12:24**
